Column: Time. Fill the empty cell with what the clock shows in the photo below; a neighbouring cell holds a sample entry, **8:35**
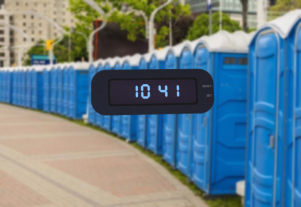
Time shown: **10:41**
